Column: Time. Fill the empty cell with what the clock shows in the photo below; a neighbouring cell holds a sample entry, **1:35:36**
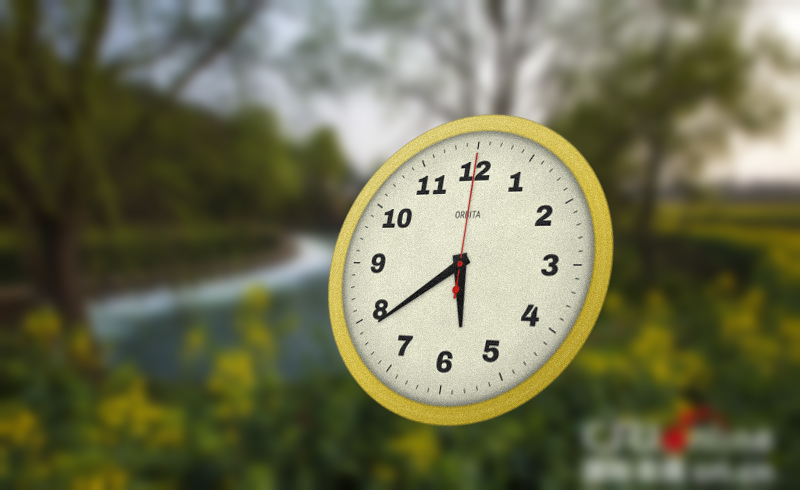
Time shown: **5:39:00**
